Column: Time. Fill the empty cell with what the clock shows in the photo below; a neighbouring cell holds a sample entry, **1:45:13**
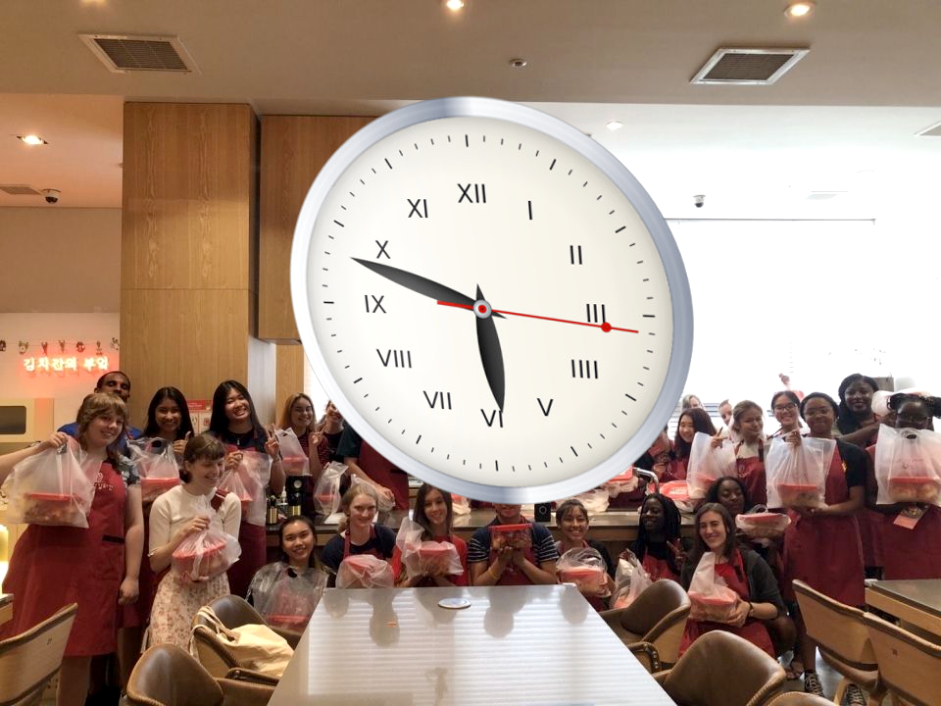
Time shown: **5:48:16**
